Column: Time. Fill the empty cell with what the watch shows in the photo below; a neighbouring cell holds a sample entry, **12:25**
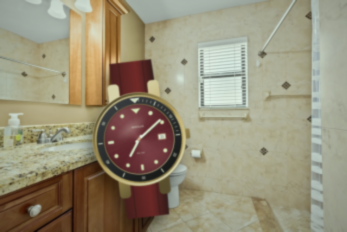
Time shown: **7:09**
